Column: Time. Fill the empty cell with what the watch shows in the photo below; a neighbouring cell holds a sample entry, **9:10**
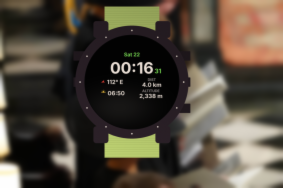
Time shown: **0:16**
